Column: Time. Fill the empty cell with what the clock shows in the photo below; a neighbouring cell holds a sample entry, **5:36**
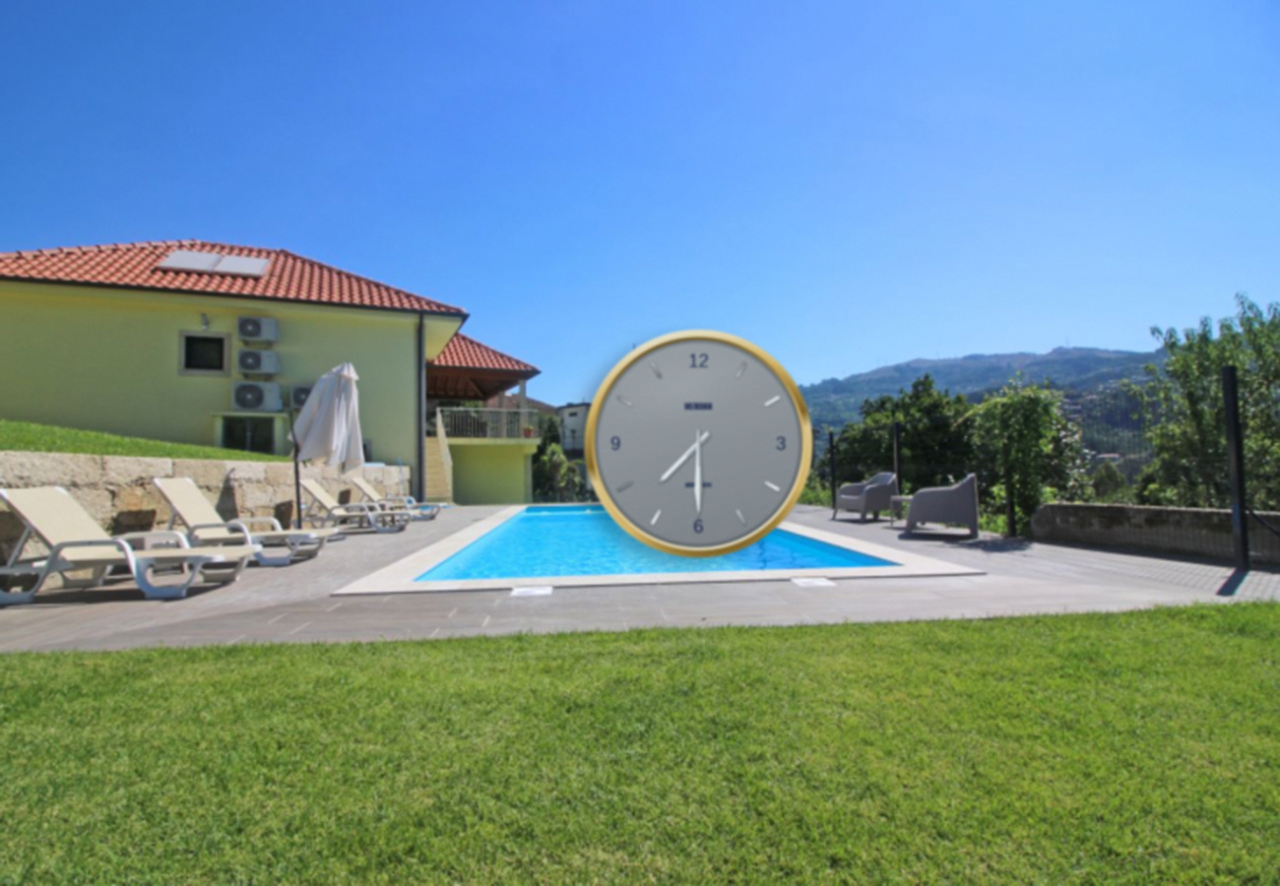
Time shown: **7:30**
